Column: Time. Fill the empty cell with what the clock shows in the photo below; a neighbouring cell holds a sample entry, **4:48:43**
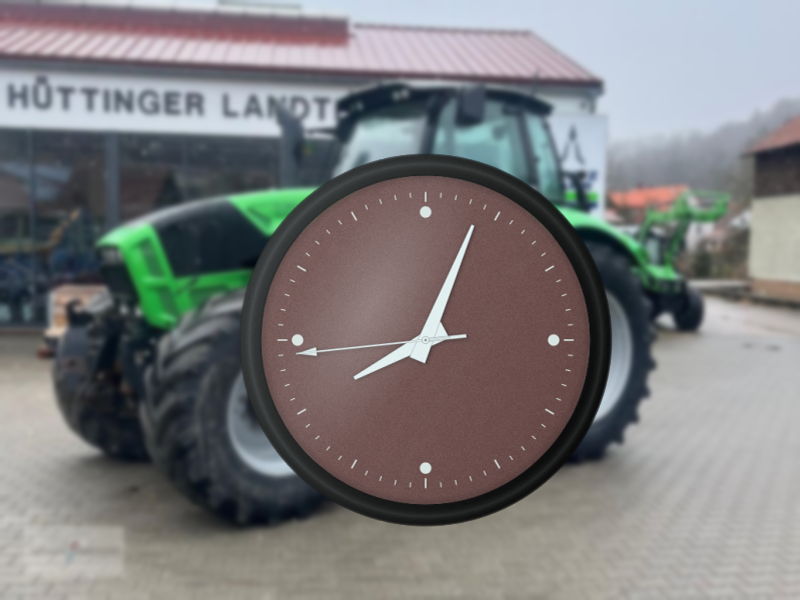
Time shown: **8:03:44**
